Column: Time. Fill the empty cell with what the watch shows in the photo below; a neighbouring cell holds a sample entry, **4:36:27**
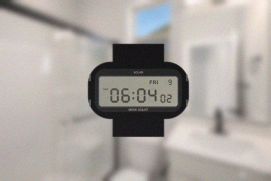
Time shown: **6:04:02**
